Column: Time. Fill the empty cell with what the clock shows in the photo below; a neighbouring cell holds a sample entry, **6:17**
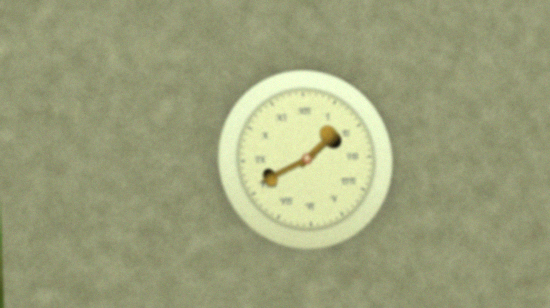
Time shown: **1:41**
